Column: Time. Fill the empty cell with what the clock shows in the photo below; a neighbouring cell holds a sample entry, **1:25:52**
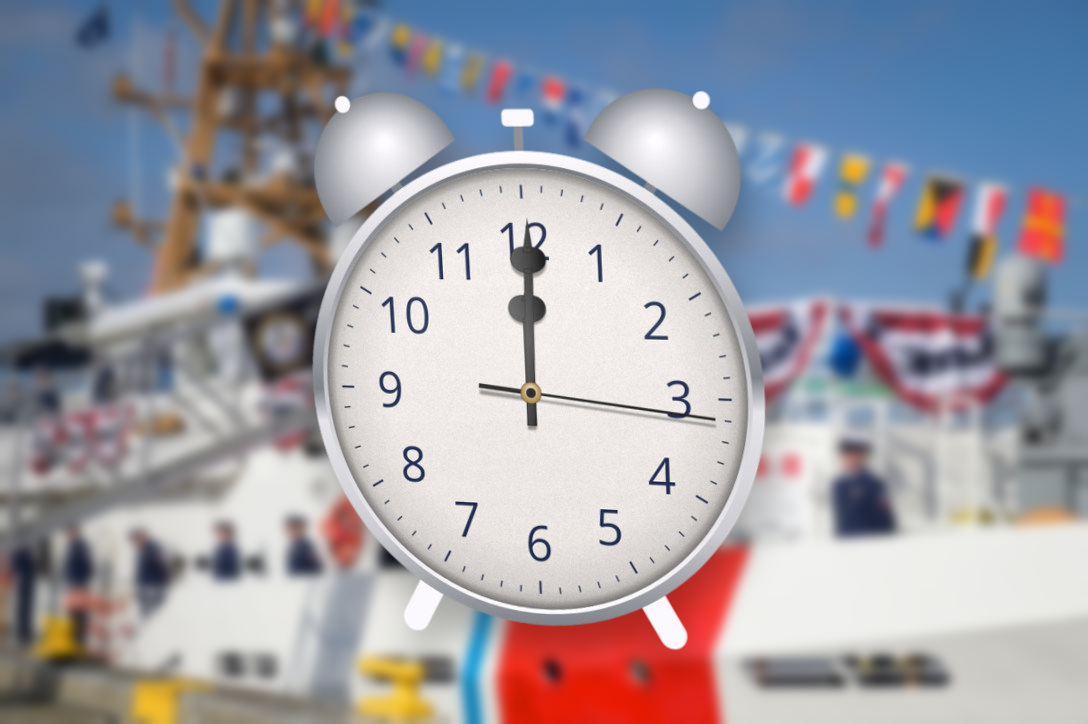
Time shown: **12:00:16**
